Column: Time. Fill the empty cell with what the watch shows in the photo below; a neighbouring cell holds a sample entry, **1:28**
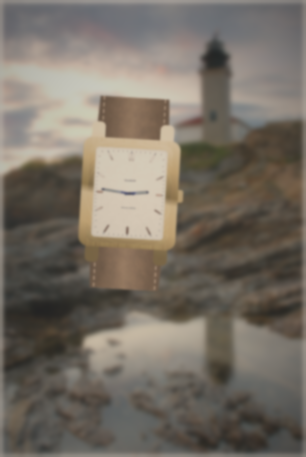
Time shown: **2:46**
